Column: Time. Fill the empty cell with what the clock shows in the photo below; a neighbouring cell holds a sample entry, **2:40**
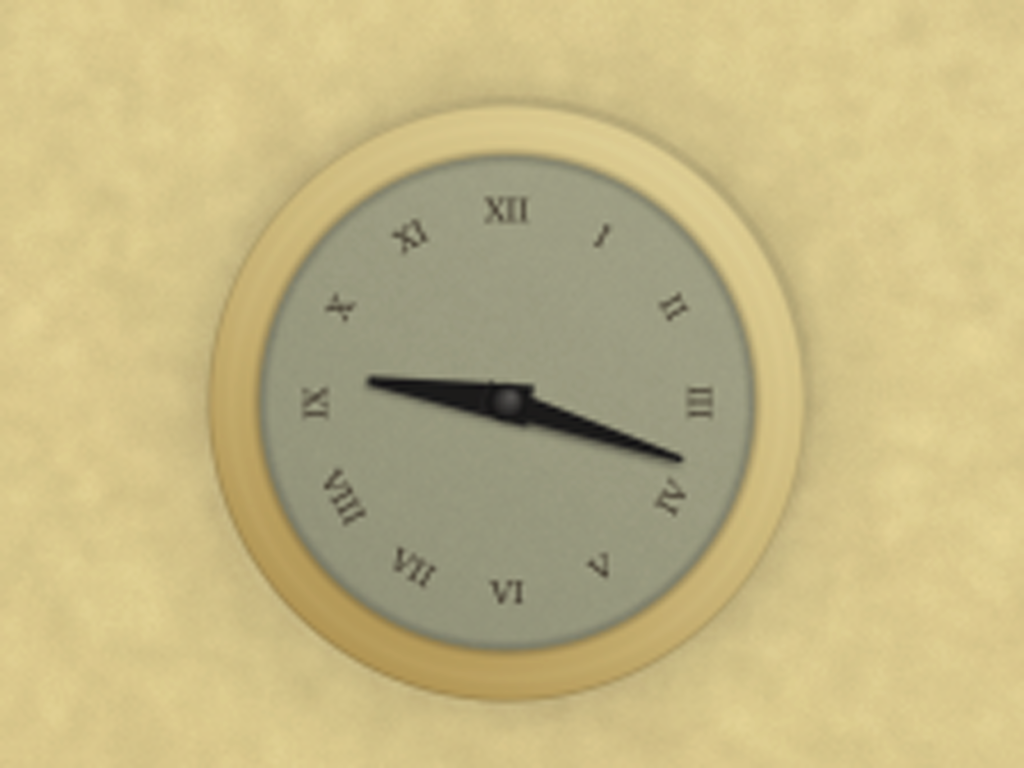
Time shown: **9:18**
